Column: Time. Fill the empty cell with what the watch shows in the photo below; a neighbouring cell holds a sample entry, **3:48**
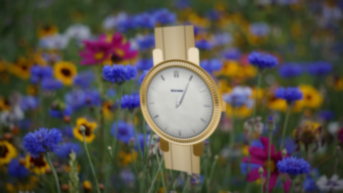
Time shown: **1:05**
